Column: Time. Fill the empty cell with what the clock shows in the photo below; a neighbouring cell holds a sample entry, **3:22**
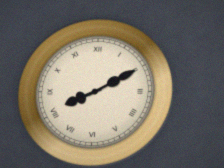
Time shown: **8:10**
